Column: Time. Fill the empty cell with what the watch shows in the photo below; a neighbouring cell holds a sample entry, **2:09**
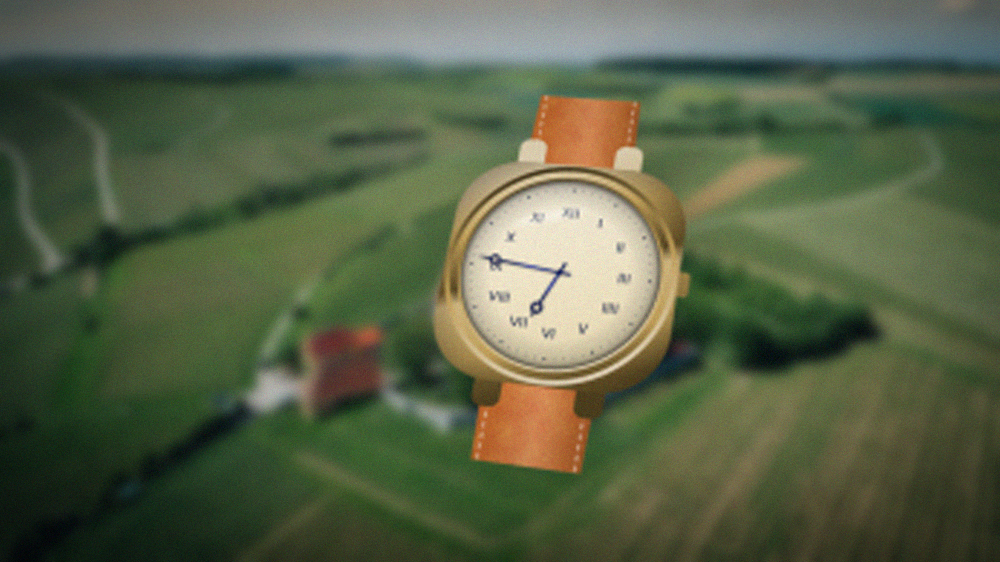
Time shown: **6:46**
